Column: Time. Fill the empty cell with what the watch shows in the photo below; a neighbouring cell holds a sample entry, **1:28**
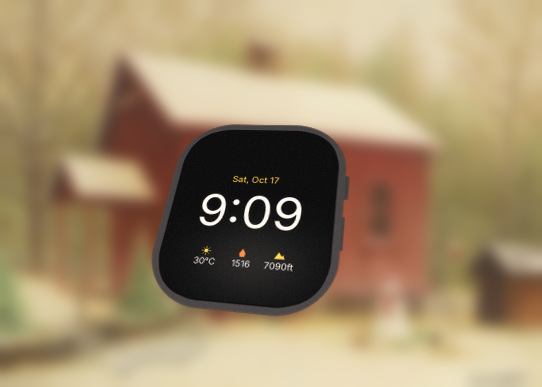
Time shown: **9:09**
